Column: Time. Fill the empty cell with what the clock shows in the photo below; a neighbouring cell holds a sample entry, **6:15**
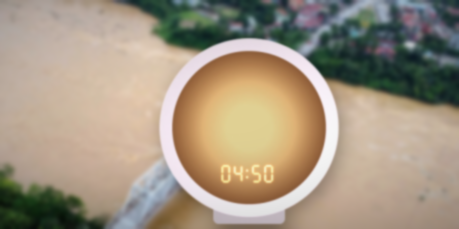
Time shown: **4:50**
